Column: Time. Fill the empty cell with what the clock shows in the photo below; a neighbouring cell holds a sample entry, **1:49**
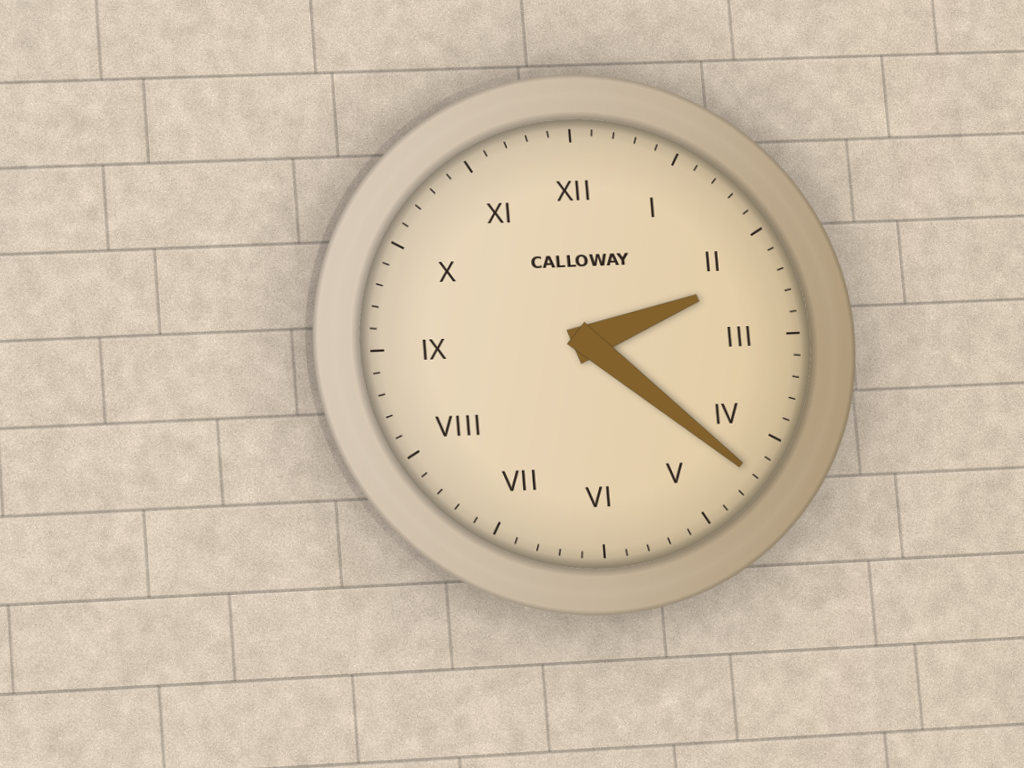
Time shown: **2:22**
